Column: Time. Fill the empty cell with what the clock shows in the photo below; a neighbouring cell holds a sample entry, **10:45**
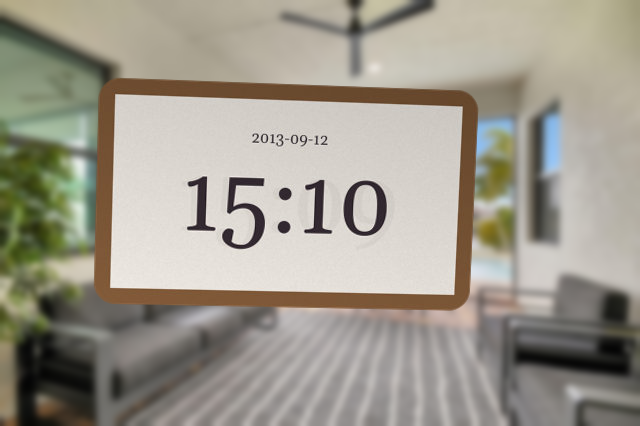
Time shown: **15:10**
